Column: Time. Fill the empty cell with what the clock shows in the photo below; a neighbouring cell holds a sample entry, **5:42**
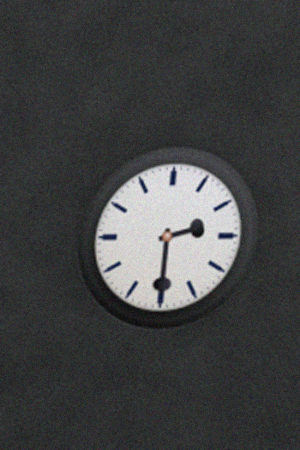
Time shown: **2:30**
